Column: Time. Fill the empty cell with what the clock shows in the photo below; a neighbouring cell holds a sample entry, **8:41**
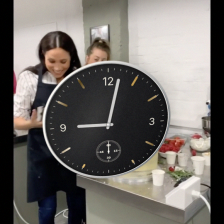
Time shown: **9:02**
